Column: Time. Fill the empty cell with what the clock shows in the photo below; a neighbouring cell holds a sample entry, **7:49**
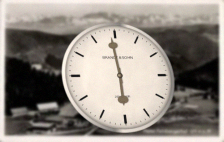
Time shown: **5:59**
